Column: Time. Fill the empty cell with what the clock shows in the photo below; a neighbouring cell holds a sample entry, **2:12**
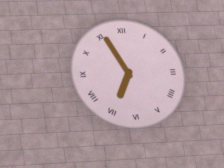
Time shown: **6:56**
